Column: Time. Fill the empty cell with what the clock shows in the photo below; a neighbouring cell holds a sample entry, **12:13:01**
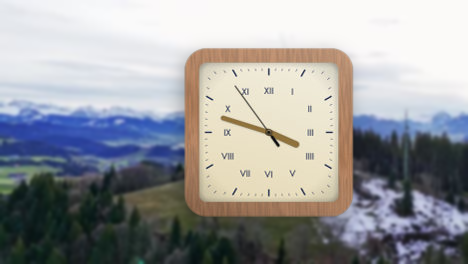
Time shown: **3:47:54**
